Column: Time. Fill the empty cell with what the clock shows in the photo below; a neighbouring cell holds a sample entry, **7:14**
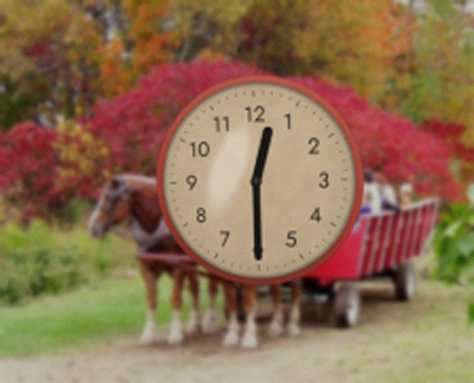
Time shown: **12:30**
